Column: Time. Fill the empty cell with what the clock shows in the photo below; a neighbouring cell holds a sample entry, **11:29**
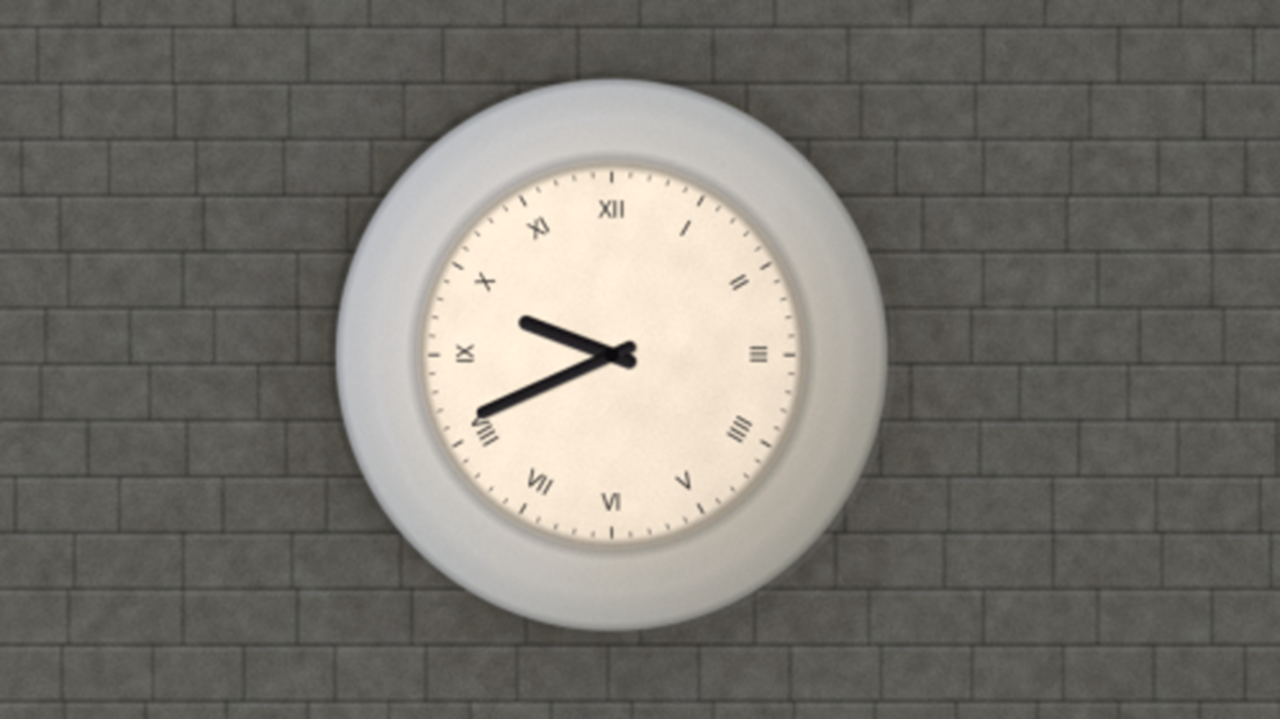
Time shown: **9:41**
